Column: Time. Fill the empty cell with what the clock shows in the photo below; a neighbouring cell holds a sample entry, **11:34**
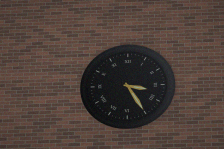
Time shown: **3:25**
